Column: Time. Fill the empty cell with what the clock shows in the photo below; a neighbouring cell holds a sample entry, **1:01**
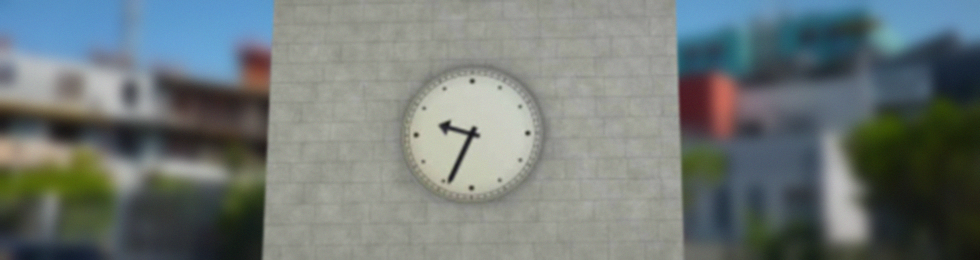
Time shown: **9:34**
